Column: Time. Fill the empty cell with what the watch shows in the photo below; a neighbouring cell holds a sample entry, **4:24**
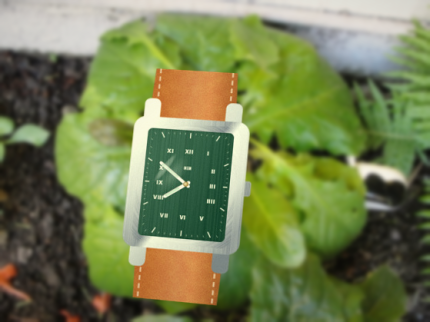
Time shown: **7:51**
